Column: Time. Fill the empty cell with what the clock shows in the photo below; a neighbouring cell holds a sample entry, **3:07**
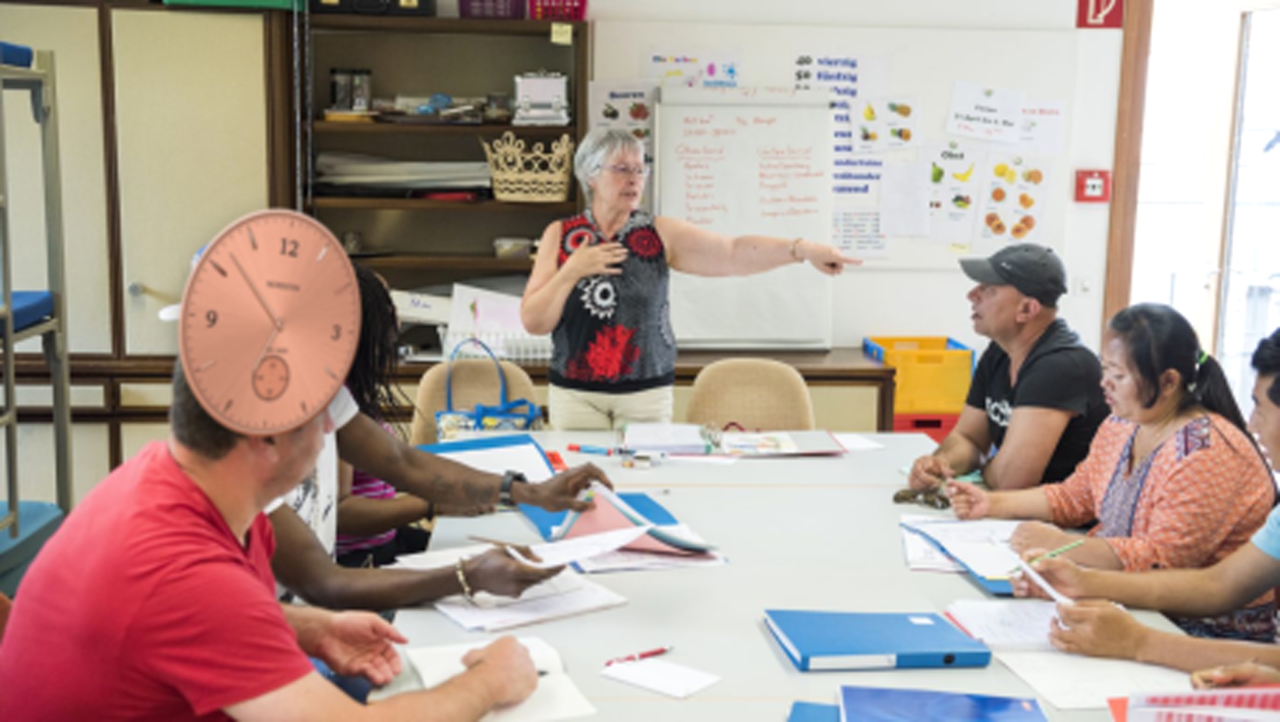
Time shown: **6:52**
